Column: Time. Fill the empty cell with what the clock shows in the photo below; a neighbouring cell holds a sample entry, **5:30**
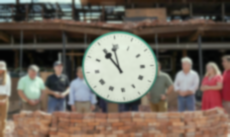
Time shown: **10:59**
